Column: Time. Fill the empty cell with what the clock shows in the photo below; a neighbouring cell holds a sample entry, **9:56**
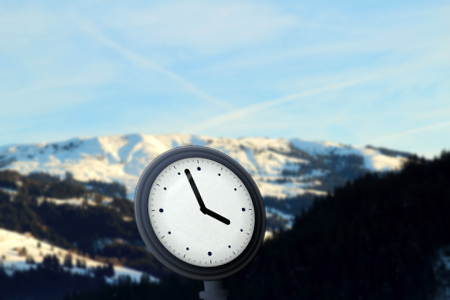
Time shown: **3:57**
